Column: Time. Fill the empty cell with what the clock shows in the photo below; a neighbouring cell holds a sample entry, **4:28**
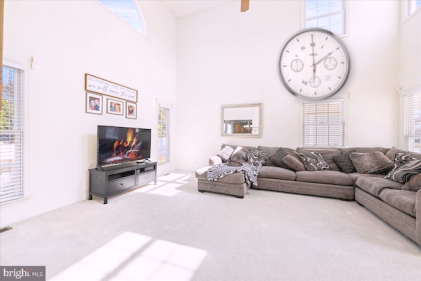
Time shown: **6:10**
